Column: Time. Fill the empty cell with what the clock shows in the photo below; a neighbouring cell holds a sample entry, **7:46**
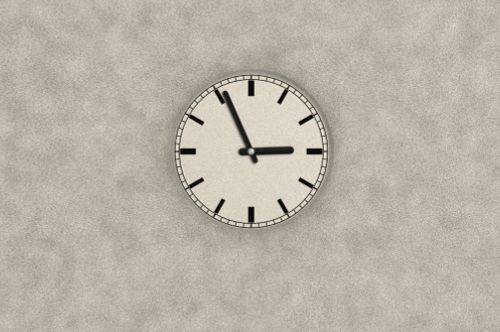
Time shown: **2:56**
